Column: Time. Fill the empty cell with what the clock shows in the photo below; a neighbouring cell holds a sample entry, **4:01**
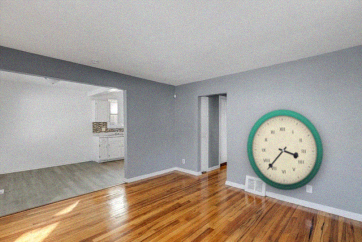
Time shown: **3:37**
